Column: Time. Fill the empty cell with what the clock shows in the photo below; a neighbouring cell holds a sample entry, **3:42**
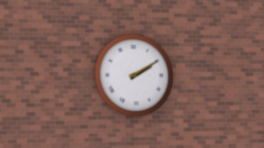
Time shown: **2:10**
